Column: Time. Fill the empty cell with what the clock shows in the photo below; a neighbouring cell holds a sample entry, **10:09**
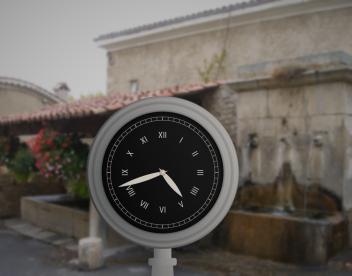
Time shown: **4:42**
